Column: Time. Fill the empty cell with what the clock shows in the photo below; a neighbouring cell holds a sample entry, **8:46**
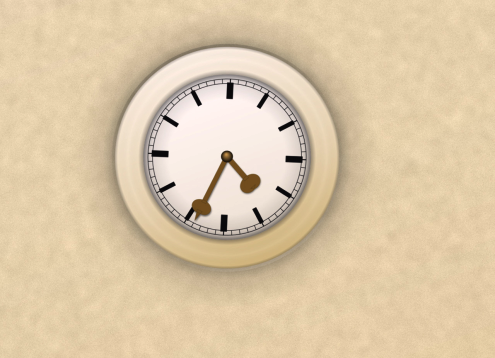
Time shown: **4:34**
